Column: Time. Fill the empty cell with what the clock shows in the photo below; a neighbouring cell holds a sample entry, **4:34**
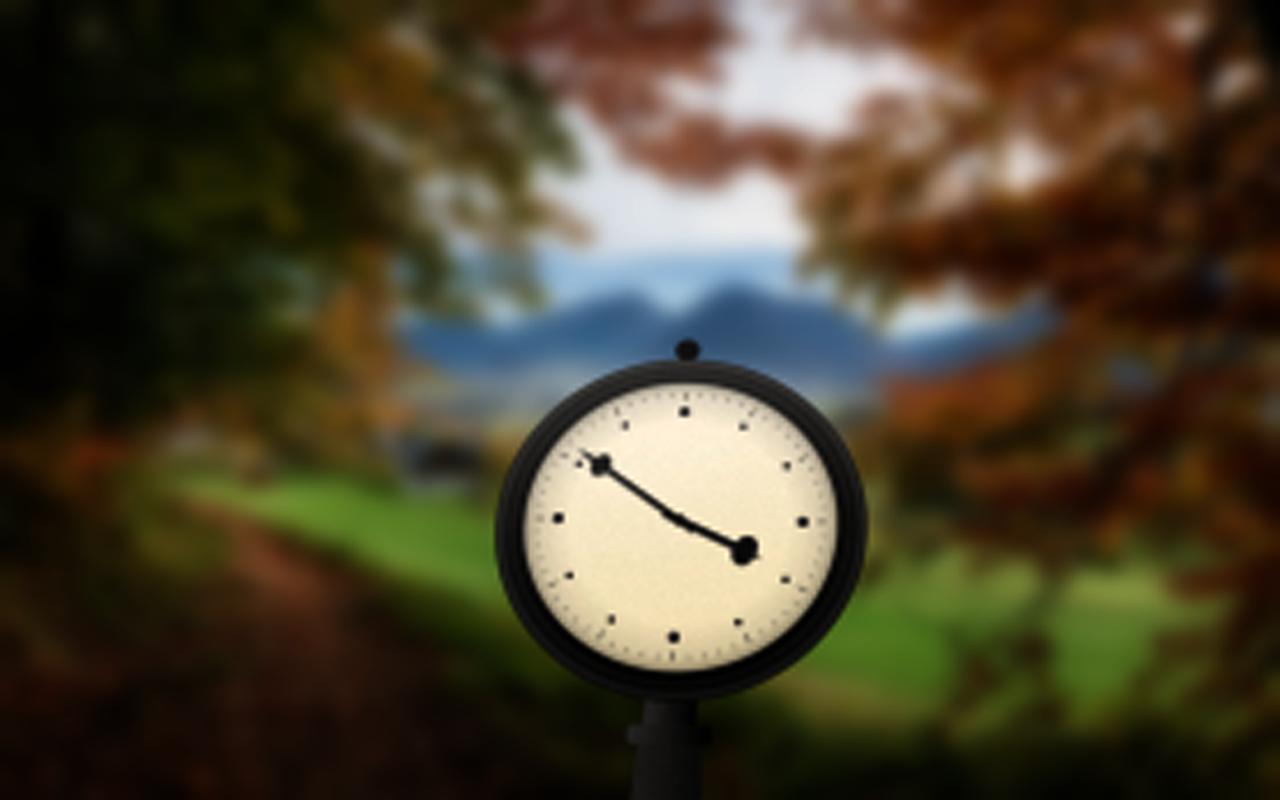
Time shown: **3:51**
